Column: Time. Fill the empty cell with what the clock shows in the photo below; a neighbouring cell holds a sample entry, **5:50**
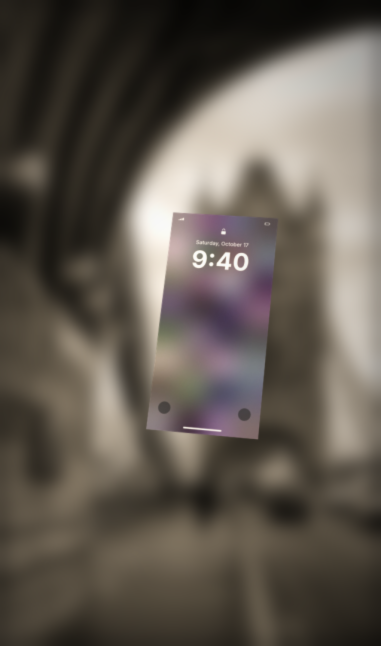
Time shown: **9:40**
